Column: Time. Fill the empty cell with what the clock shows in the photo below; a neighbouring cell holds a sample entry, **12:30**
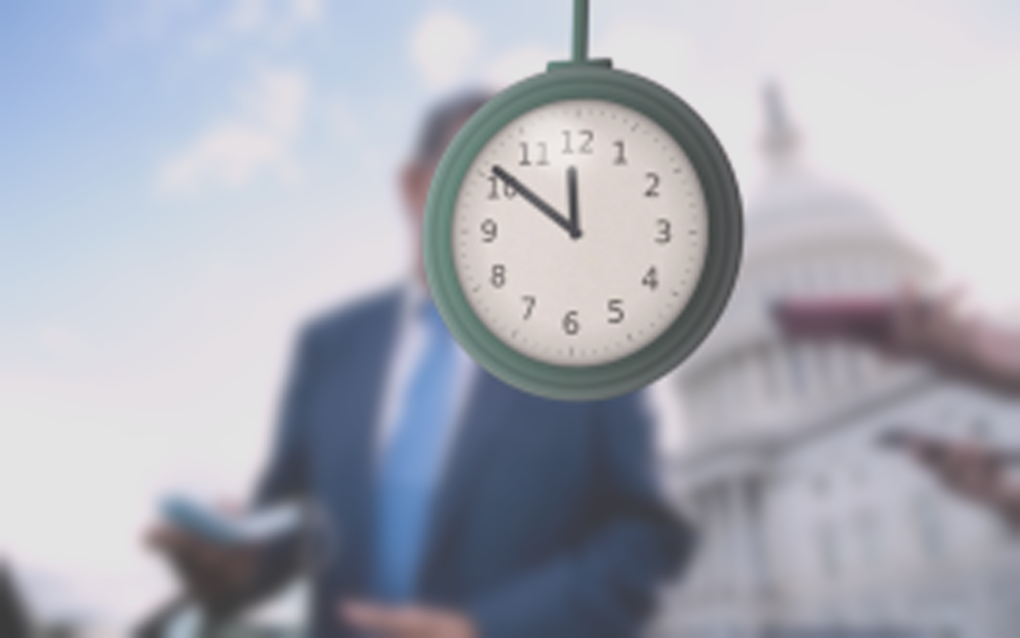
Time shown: **11:51**
